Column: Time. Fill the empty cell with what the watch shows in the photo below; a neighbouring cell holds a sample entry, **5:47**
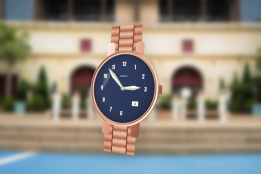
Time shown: **2:53**
